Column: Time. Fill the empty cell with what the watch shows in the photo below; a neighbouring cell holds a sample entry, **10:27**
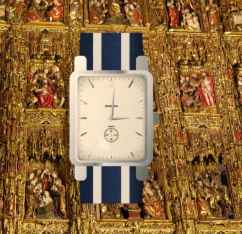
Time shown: **3:01**
